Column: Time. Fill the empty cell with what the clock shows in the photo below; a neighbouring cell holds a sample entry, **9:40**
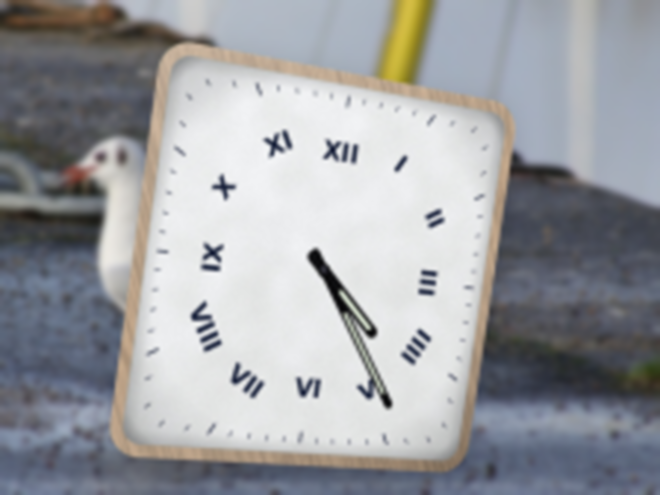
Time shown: **4:24**
